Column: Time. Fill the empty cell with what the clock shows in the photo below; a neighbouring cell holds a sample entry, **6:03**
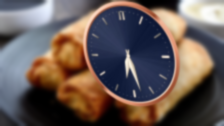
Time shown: **6:28**
